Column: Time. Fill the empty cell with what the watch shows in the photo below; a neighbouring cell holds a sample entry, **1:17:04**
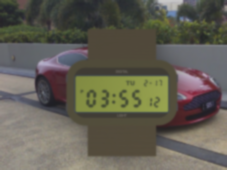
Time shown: **3:55:12**
